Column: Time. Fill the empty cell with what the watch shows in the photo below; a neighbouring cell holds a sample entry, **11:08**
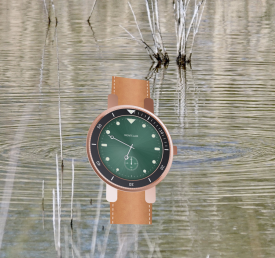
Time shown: **6:49**
